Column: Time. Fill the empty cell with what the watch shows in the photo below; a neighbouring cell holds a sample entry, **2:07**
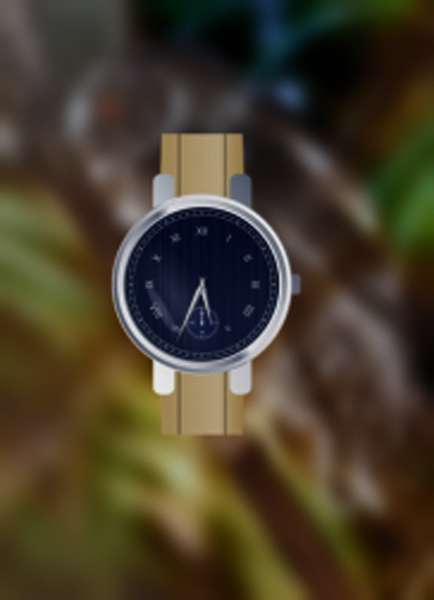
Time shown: **5:34**
